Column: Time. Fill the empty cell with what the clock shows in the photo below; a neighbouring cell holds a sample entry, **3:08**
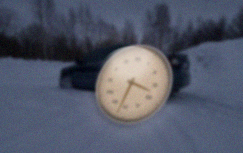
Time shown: **3:32**
